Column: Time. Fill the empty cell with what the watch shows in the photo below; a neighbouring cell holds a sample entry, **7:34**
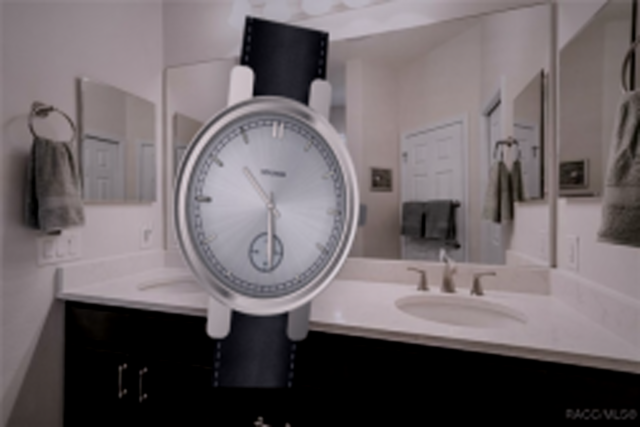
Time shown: **10:29**
